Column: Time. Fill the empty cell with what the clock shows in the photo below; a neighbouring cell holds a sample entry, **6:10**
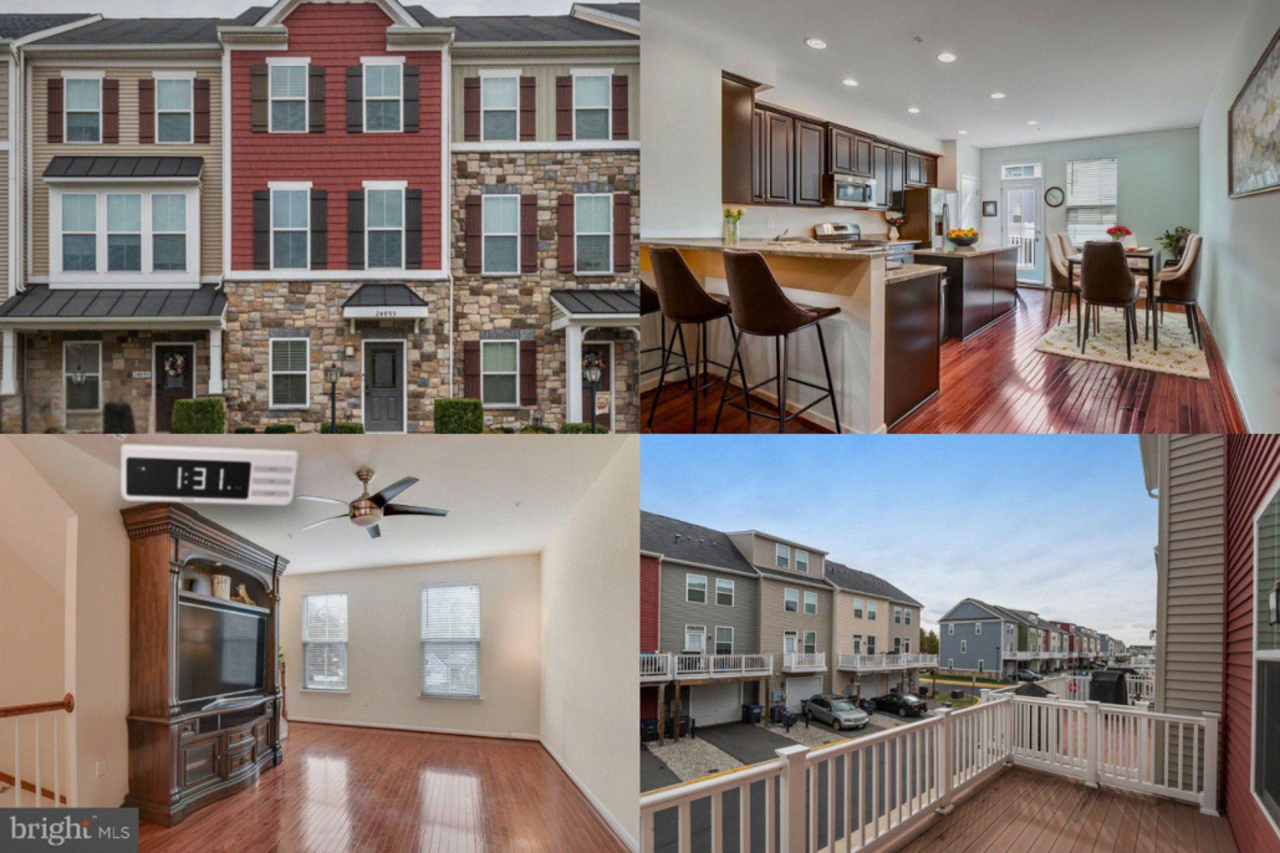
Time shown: **1:31**
